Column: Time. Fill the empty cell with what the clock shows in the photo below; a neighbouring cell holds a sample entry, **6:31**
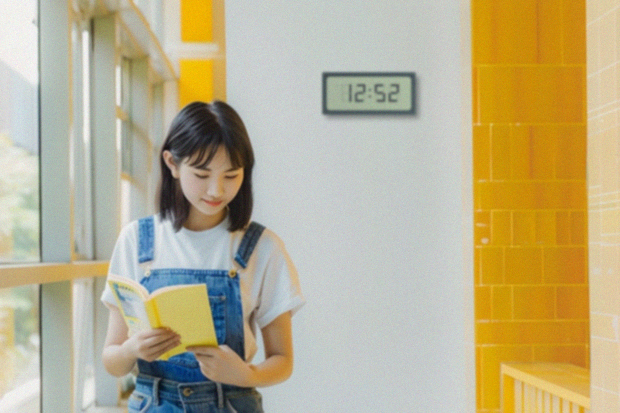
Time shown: **12:52**
